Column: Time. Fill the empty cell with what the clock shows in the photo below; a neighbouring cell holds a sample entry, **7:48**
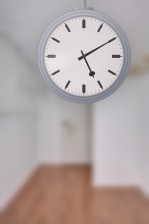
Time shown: **5:10**
